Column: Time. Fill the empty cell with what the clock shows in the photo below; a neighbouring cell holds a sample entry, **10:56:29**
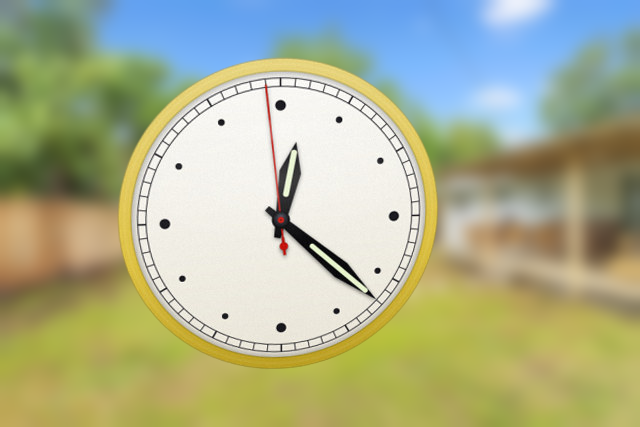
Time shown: **12:21:59**
